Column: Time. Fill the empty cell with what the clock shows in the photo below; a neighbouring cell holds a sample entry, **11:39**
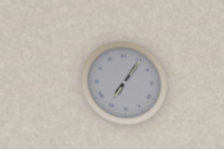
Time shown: **7:06**
